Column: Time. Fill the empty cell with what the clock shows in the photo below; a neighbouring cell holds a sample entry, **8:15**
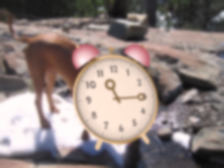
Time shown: **11:15**
